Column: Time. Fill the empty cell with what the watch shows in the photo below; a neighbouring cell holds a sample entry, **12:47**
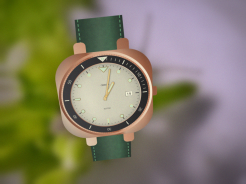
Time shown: **1:02**
